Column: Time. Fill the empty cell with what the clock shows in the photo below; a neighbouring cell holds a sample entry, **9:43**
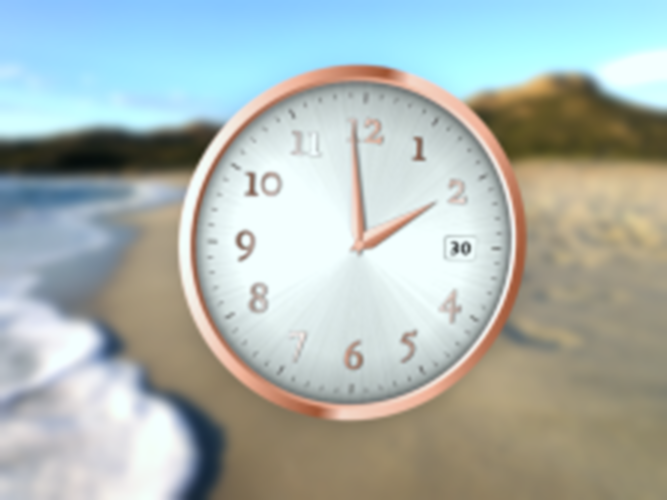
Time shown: **1:59**
